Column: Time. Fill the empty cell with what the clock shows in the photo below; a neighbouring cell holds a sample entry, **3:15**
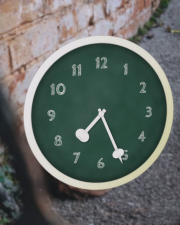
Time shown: **7:26**
